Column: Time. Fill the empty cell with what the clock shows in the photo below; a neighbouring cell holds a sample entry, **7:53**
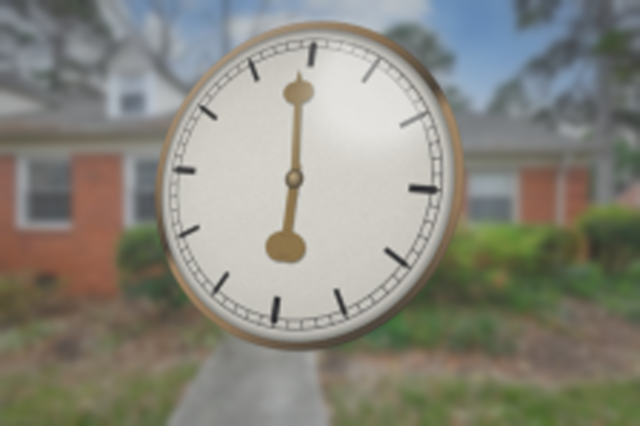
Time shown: **5:59**
